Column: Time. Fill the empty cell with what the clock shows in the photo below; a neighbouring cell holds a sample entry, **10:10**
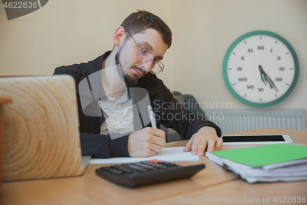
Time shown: **5:24**
